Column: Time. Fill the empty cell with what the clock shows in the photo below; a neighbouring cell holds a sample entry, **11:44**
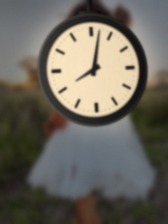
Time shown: **8:02**
